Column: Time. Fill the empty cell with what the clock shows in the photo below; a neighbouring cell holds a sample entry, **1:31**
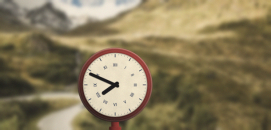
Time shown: **7:49**
